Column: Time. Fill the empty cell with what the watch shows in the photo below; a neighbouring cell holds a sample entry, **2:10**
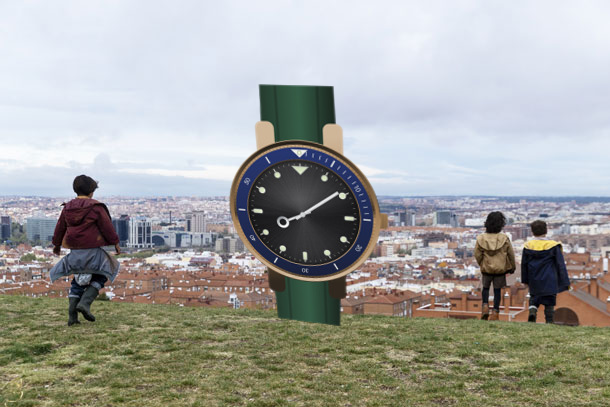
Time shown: **8:09**
